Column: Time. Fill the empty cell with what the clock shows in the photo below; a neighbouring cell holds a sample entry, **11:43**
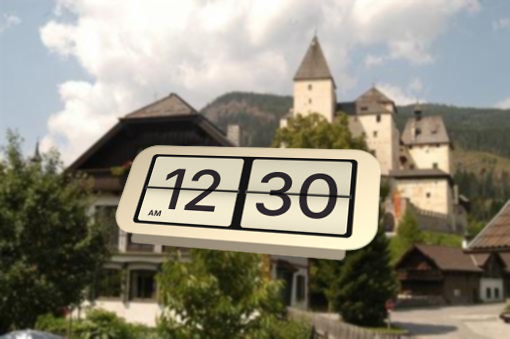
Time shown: **12:30**
